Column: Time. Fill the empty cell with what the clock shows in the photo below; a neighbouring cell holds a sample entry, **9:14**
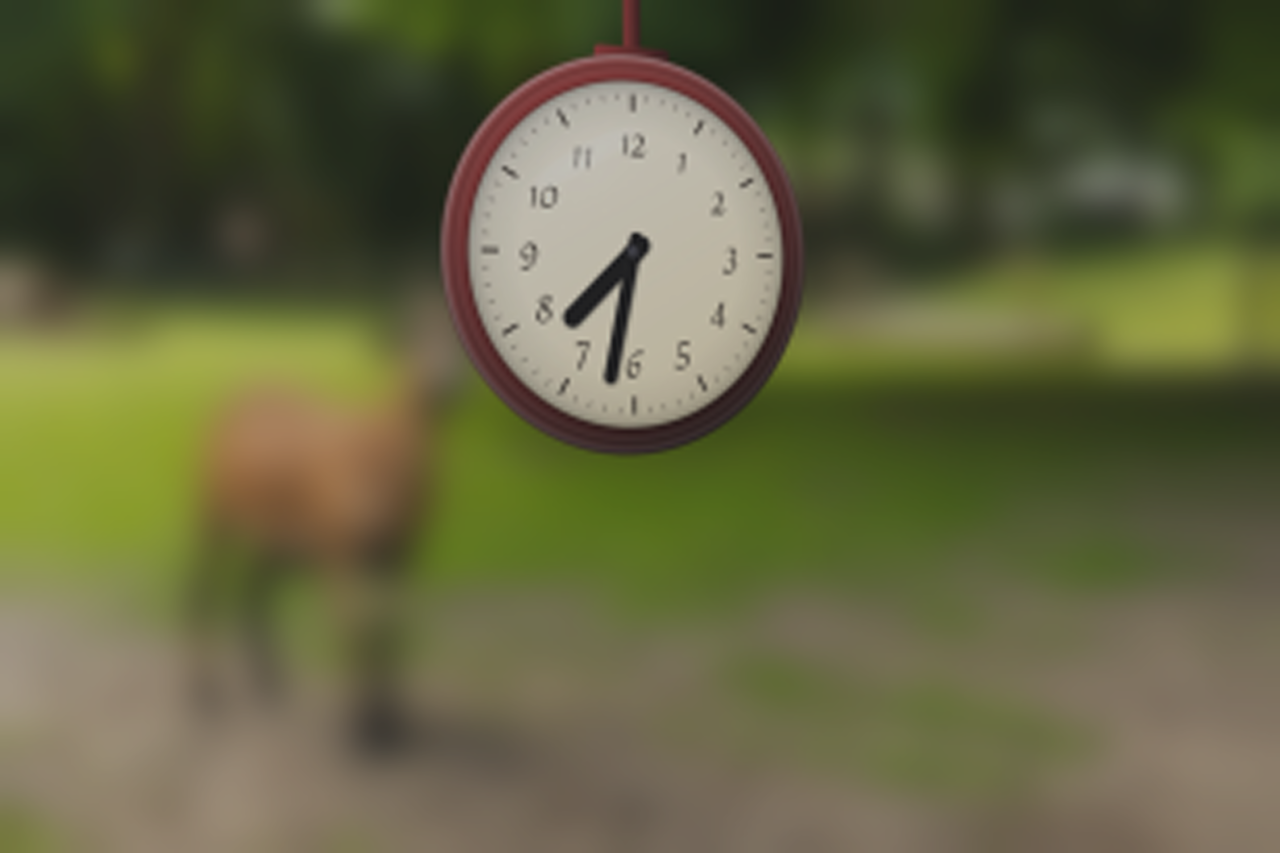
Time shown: **7:32**
